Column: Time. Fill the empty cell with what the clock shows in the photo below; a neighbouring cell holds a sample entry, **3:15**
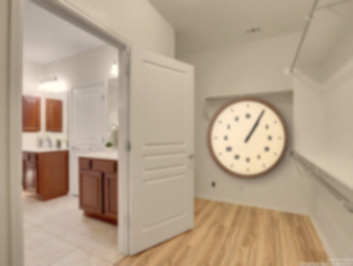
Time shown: **1:05**
